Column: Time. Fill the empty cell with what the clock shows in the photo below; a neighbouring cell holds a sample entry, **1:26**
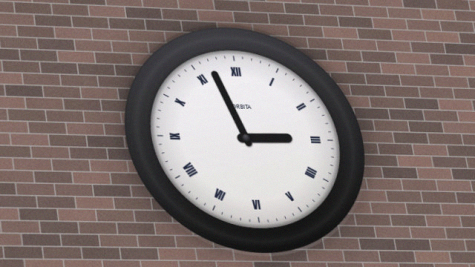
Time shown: **2:57**
